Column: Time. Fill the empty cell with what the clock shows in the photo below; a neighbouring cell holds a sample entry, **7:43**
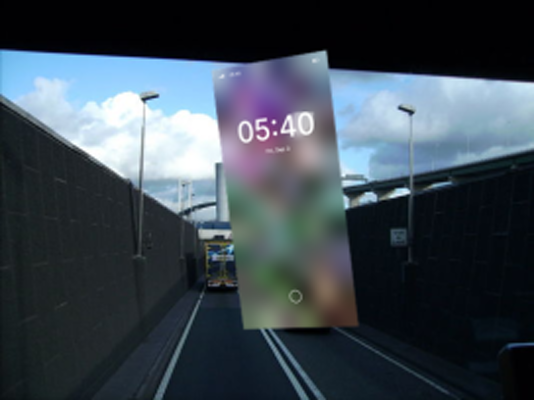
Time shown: **5:40**
